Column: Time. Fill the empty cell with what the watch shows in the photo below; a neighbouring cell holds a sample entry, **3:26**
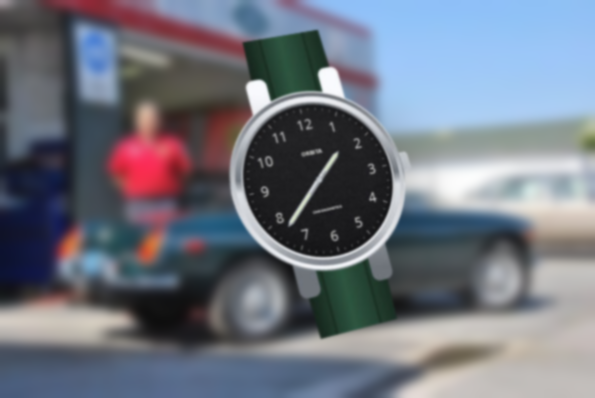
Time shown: **1:38**
